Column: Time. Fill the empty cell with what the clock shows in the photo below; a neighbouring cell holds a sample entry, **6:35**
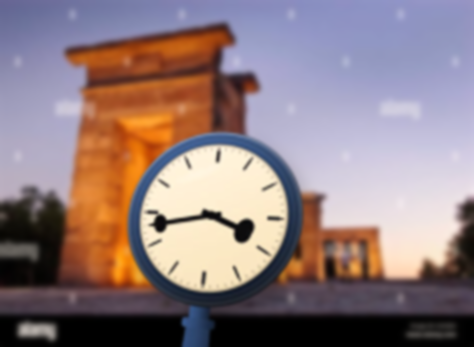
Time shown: **3:43**
